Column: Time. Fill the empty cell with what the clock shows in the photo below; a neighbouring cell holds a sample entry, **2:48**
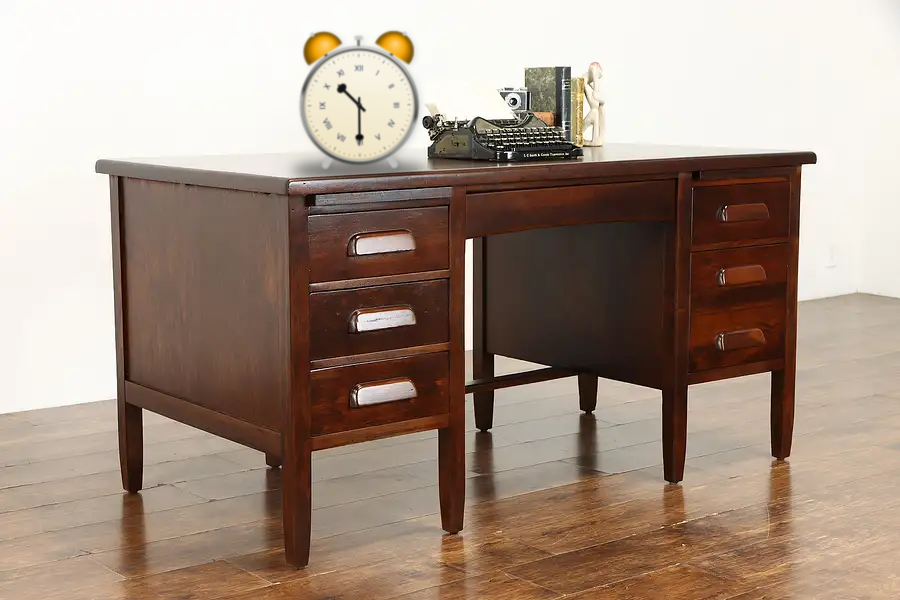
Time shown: **10:30**
